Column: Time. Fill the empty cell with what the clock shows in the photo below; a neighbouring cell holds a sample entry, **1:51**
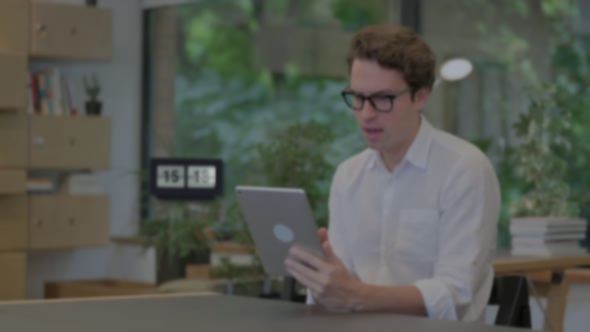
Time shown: **15:18**
